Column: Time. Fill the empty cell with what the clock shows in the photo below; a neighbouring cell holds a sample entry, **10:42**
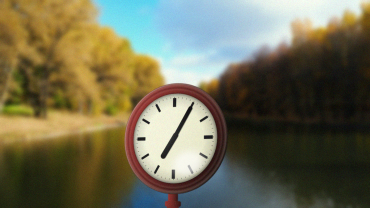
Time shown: **7:05**
